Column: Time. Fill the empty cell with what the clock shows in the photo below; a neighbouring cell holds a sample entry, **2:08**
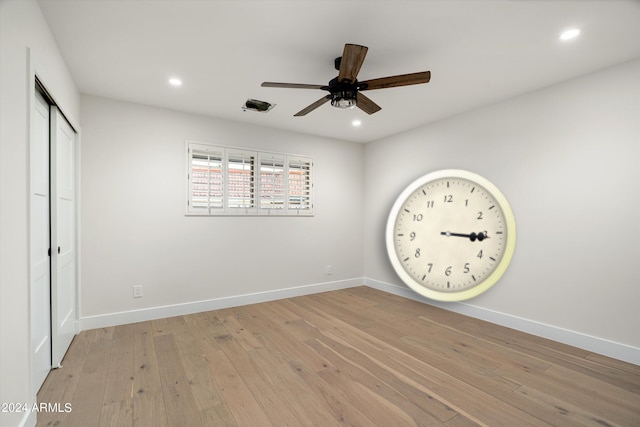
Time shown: **3:16**
